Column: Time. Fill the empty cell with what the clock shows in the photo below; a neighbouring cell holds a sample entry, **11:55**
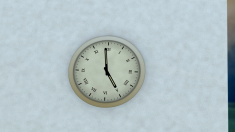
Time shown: **4:59**
